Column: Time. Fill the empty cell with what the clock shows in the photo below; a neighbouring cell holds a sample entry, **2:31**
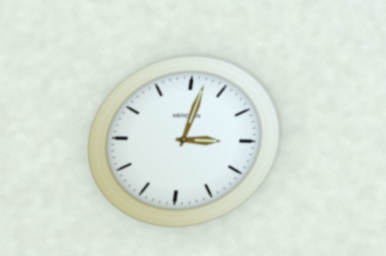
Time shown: **3:02**
